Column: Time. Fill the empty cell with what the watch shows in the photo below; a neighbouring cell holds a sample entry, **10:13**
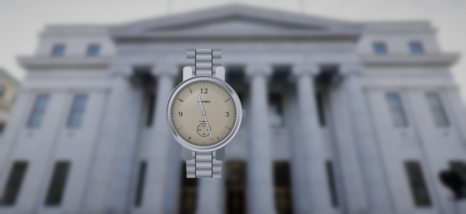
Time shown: **11:27**
